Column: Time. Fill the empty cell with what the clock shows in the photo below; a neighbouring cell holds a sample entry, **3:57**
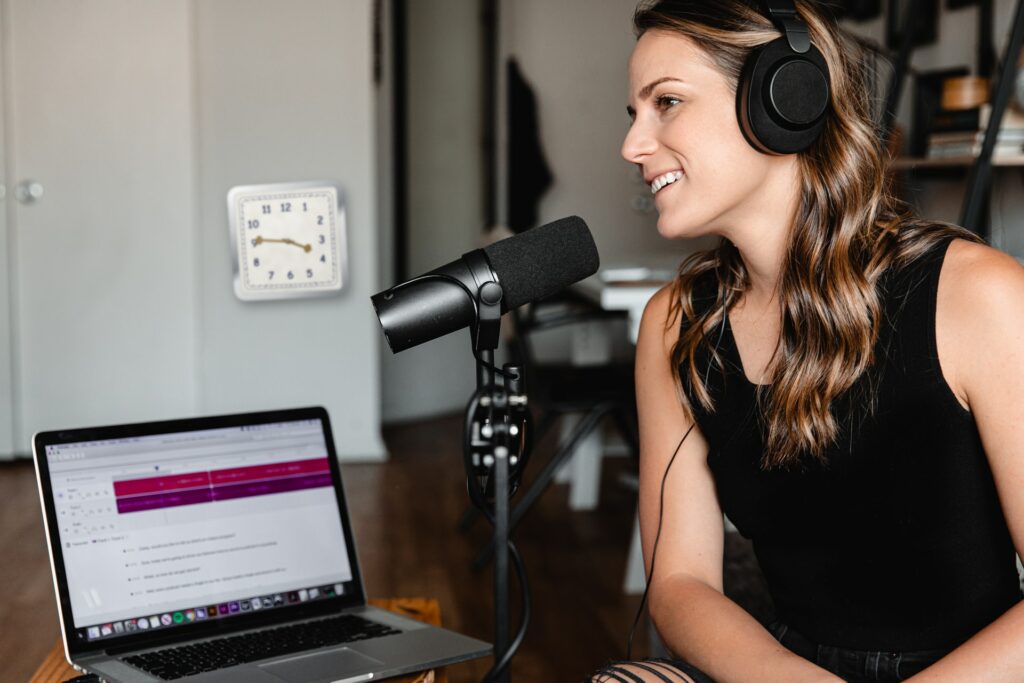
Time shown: **3:46**
